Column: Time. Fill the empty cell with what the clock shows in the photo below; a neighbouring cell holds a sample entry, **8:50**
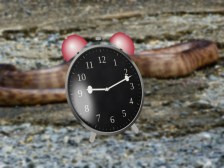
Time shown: **9:12**
